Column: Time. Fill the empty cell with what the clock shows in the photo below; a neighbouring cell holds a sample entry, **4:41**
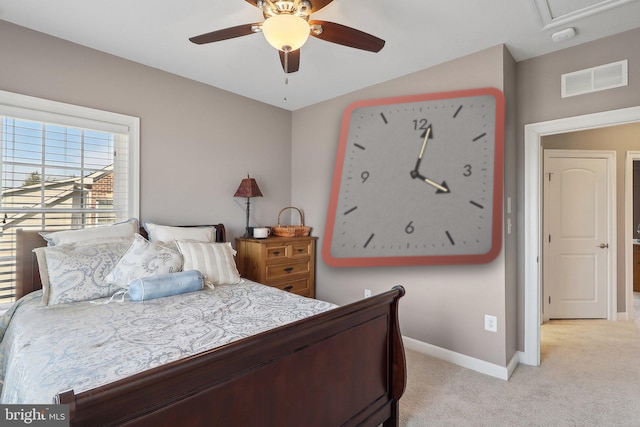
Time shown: **4:02**
